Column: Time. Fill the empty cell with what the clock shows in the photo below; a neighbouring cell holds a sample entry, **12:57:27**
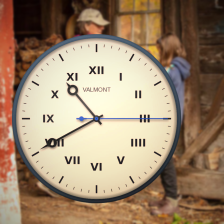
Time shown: **10:40:15**
